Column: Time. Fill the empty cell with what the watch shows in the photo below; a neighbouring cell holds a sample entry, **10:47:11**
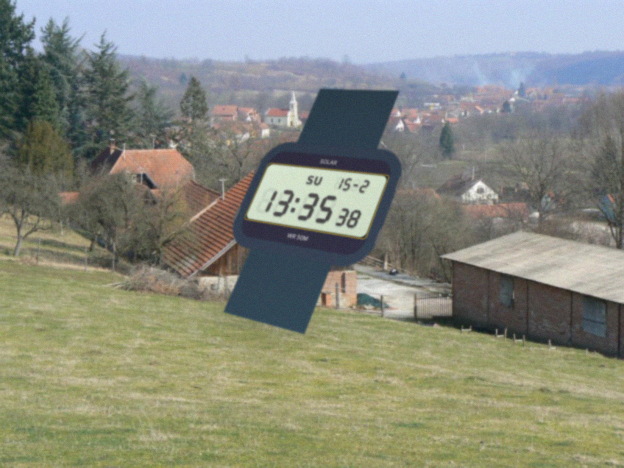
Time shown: **13:35:38**
